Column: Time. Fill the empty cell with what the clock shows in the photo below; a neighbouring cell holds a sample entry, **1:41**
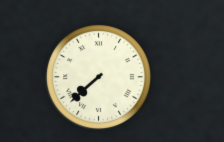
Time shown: **7:38**
